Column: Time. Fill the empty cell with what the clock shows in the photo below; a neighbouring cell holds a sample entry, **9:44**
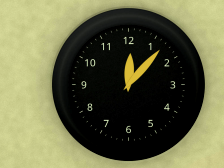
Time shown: **12:07**
